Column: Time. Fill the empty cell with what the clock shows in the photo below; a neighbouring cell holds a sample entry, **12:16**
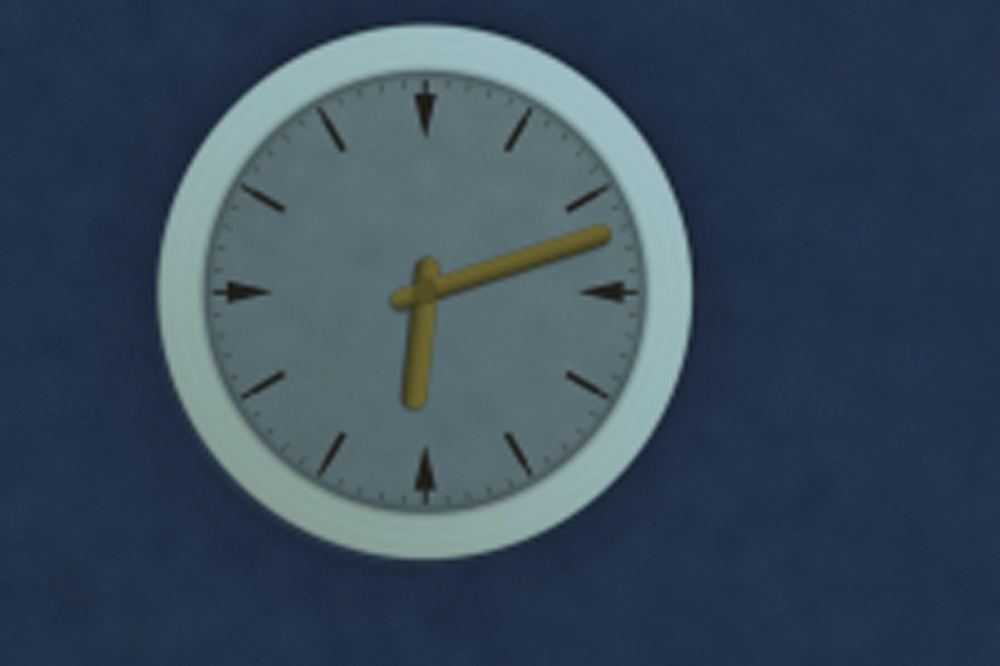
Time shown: **6:12**
